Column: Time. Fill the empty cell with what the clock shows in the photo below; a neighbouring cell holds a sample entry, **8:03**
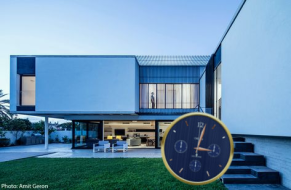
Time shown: **3:02**
